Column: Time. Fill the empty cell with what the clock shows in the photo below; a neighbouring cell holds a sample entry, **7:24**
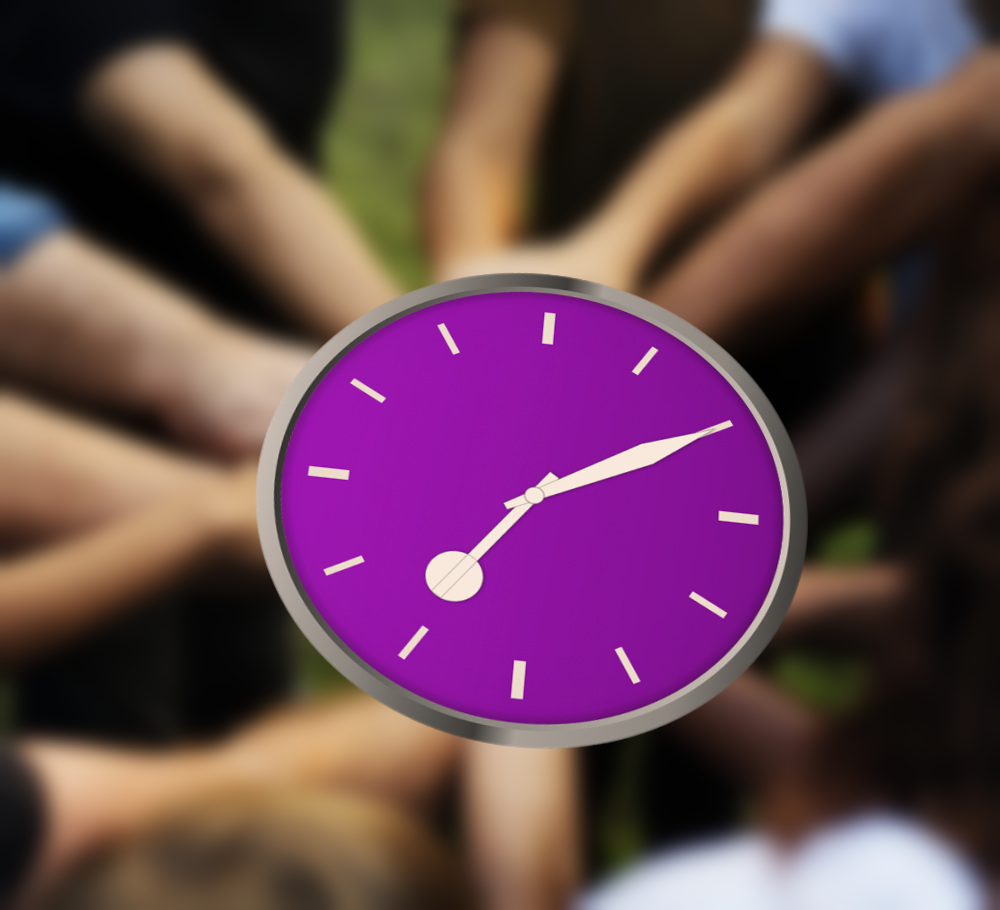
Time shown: **7:10**
